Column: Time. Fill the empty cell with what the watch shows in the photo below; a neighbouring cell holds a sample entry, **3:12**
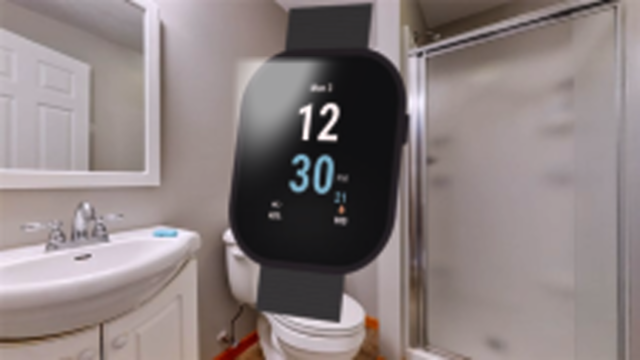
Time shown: **12:30**
